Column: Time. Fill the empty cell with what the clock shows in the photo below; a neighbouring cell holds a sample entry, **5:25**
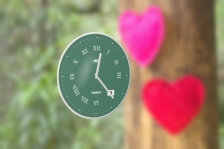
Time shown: **12:23**
